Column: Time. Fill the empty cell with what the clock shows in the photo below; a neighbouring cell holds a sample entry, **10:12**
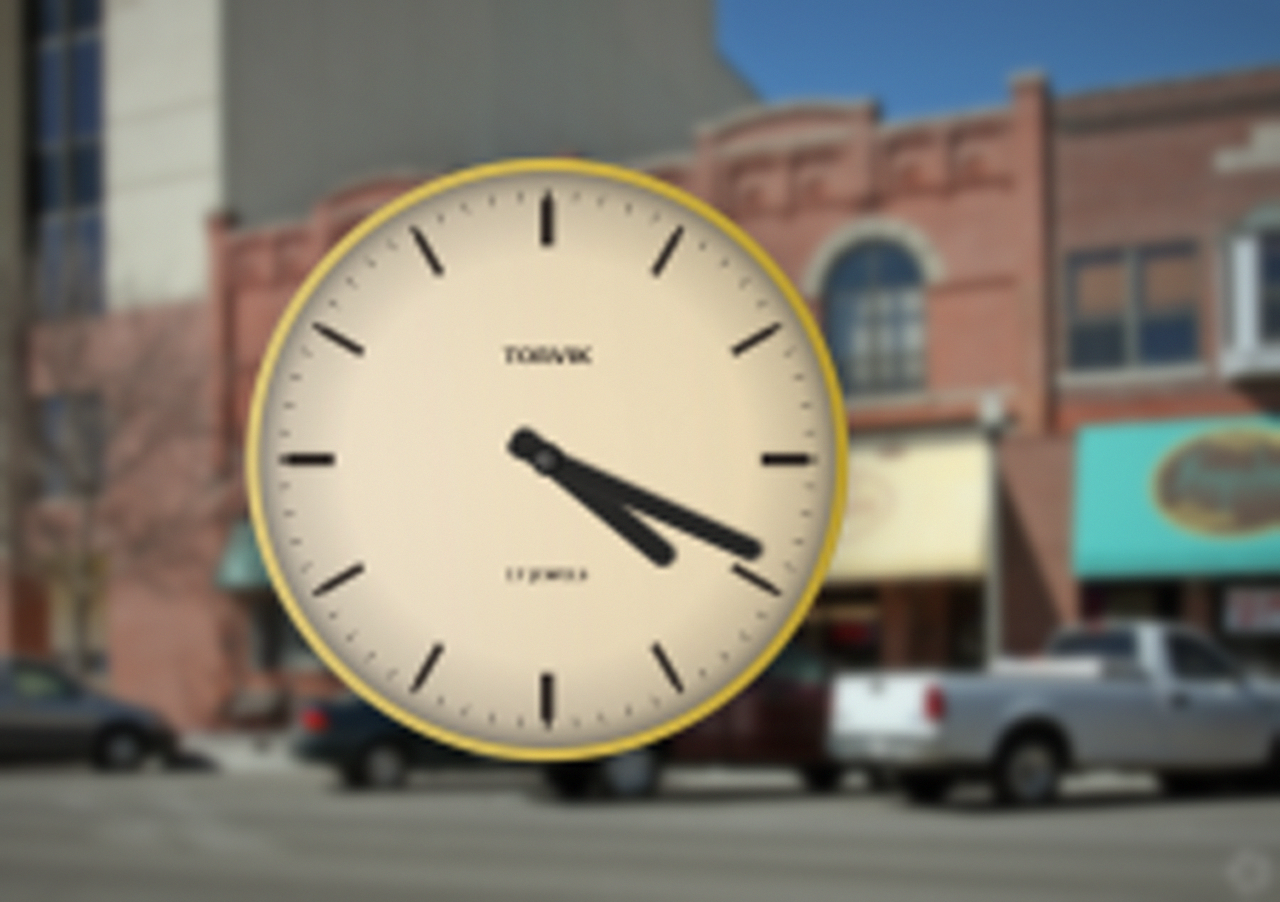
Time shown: **4:19**
